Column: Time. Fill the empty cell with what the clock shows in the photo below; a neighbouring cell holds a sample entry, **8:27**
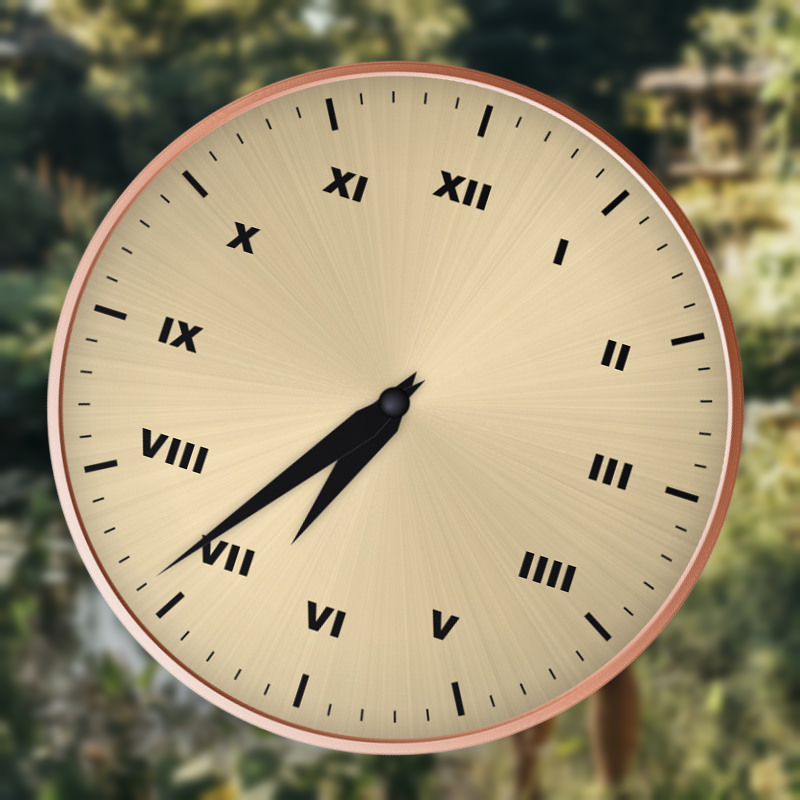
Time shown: **6:36**
